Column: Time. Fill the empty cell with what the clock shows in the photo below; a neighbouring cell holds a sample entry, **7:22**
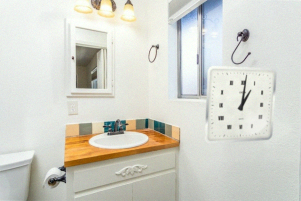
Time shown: **1:01**
